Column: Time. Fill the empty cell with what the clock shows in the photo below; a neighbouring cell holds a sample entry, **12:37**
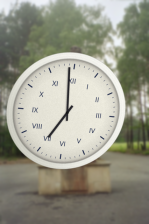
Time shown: **6:59**
